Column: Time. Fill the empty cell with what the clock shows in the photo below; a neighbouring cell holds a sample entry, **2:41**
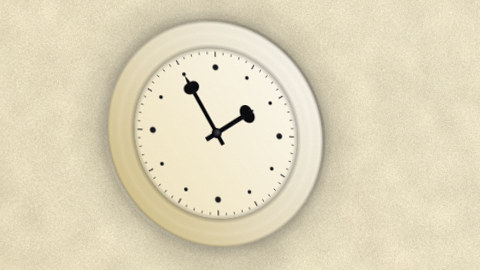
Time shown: **1:55**
